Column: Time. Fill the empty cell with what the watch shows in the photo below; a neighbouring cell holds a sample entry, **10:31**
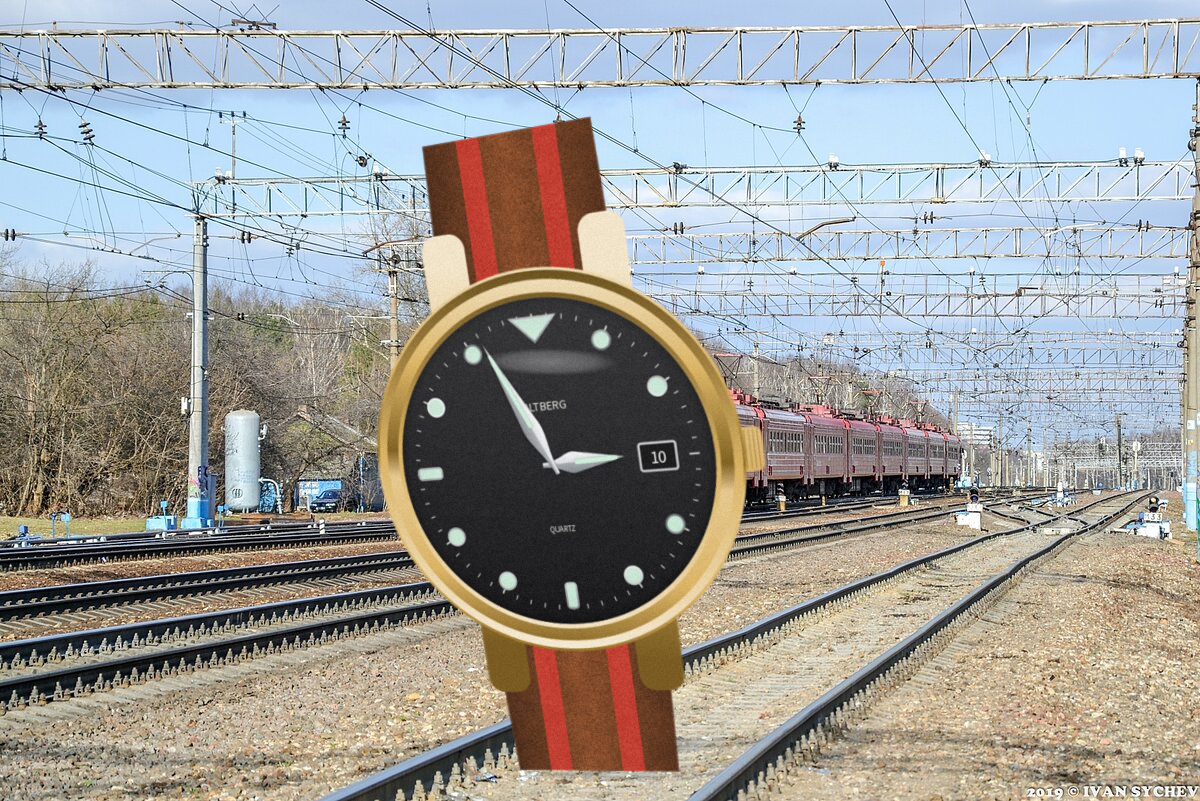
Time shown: **2:56**
